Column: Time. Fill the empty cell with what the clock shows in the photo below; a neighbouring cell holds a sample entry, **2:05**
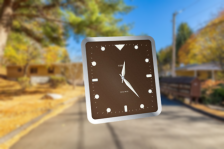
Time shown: **12:24**
